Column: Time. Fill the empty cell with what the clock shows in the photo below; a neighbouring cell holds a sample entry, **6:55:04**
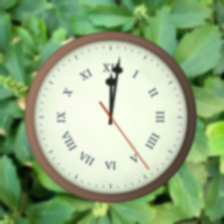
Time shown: **12:01:24**
